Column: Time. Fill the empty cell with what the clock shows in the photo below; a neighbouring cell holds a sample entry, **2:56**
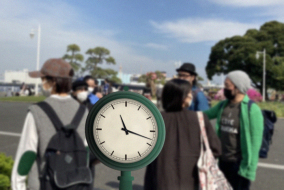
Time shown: **11:18**
